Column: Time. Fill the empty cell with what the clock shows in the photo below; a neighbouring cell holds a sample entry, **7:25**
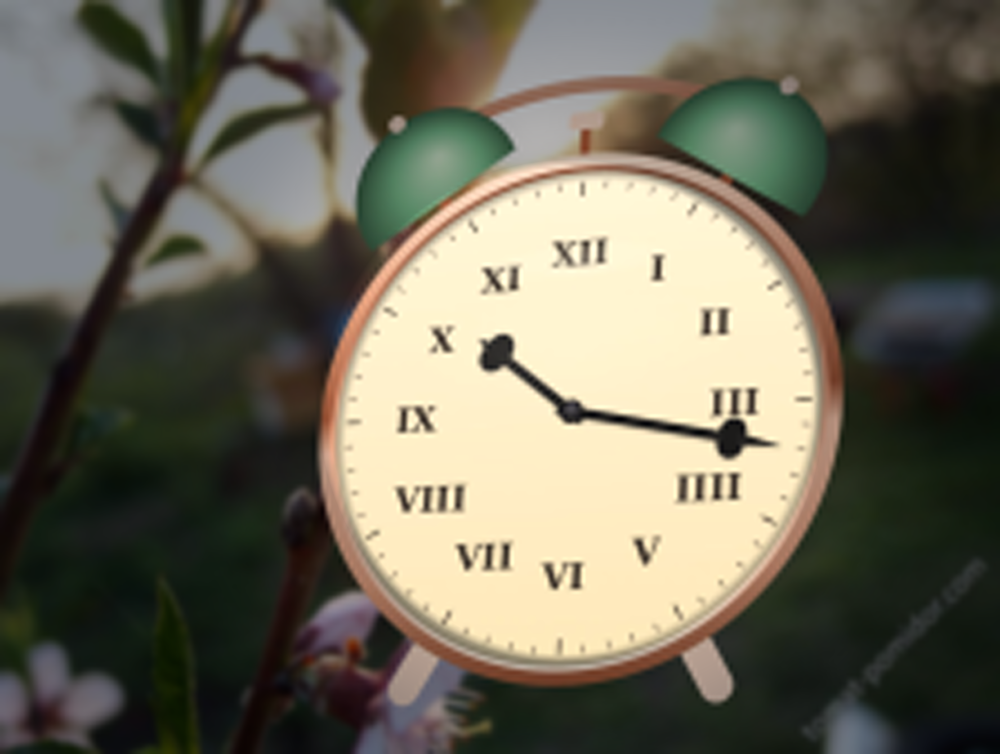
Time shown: **10:17**
